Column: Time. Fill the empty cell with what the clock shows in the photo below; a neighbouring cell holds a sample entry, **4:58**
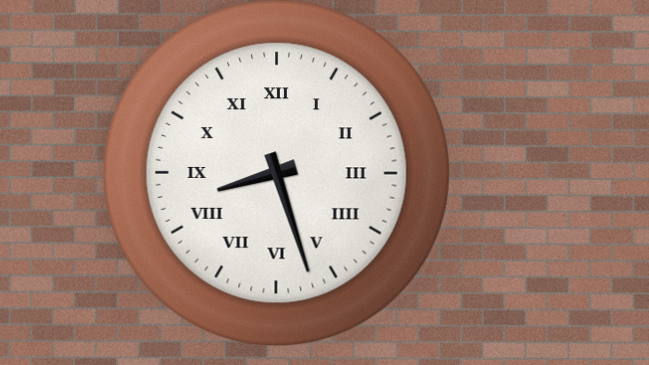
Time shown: **8:27**
